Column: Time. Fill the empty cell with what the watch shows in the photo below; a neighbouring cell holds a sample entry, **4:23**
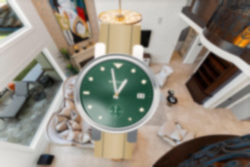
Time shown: **12:58**
